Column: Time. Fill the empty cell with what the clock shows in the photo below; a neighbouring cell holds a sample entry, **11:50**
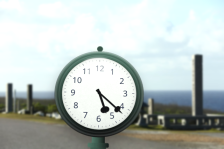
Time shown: **5:22**
